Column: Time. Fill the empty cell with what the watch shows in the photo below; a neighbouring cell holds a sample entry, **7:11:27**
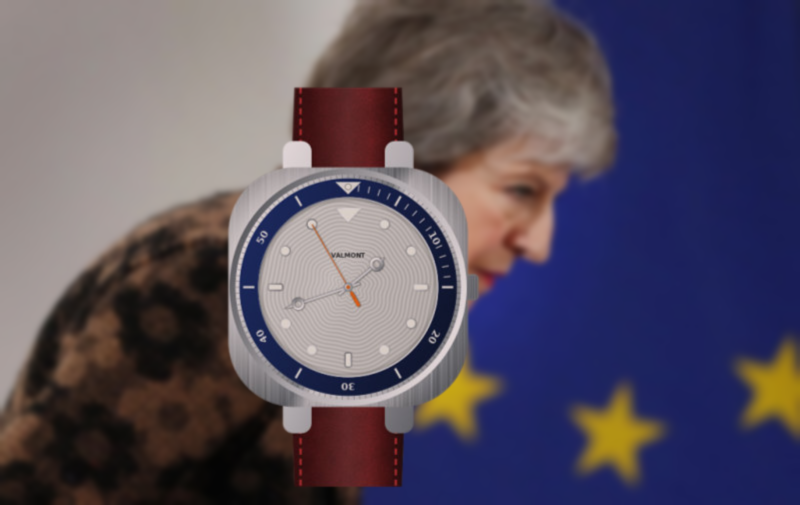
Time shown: **1:41:55**
